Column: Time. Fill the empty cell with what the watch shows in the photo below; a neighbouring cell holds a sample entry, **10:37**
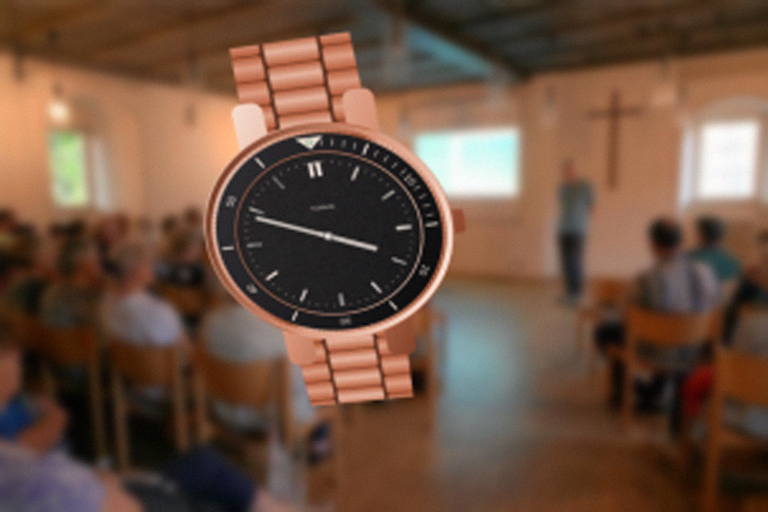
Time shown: **3:49**
